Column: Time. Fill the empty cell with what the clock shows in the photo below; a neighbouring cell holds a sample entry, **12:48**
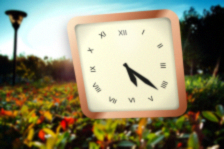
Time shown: **5:22**
